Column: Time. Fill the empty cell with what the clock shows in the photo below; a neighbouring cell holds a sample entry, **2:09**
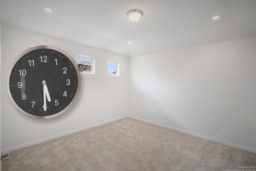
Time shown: **5:30**
